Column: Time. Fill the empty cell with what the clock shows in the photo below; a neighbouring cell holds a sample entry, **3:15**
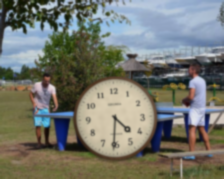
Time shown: **4:31**
